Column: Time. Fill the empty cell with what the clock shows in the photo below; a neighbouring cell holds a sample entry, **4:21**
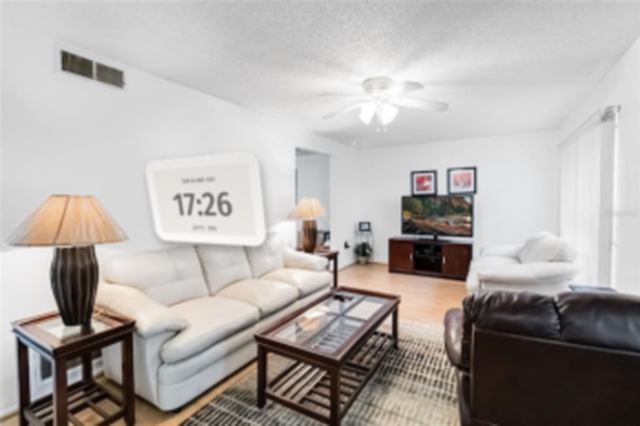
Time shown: **17:26**
